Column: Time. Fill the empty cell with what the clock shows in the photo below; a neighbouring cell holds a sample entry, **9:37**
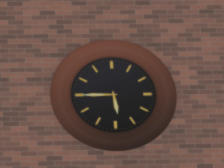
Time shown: **5:45**
